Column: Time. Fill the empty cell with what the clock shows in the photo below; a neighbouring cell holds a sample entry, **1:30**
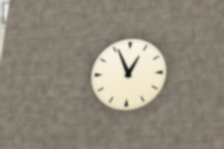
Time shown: **12:56**
